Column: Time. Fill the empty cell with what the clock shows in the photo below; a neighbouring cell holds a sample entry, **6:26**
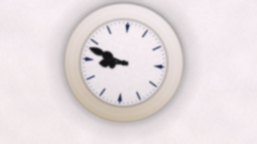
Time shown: **8:48**
